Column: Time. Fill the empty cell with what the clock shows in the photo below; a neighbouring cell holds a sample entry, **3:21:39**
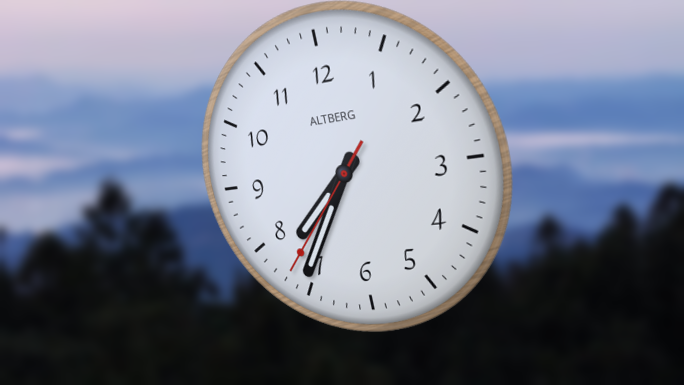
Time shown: **7:35:37**
